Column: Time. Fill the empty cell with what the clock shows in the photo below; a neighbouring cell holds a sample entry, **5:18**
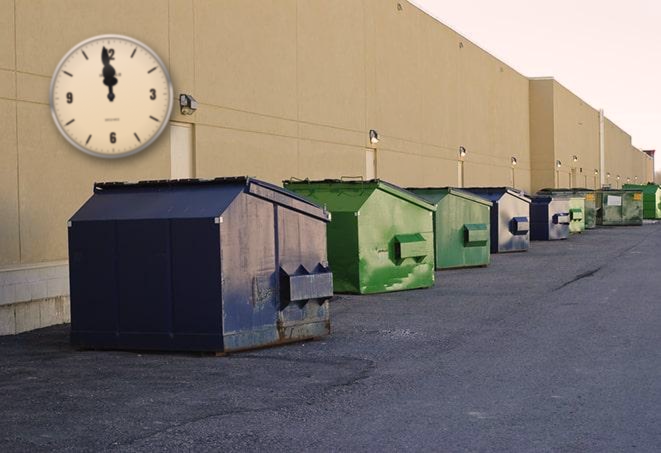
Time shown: **11:59**
